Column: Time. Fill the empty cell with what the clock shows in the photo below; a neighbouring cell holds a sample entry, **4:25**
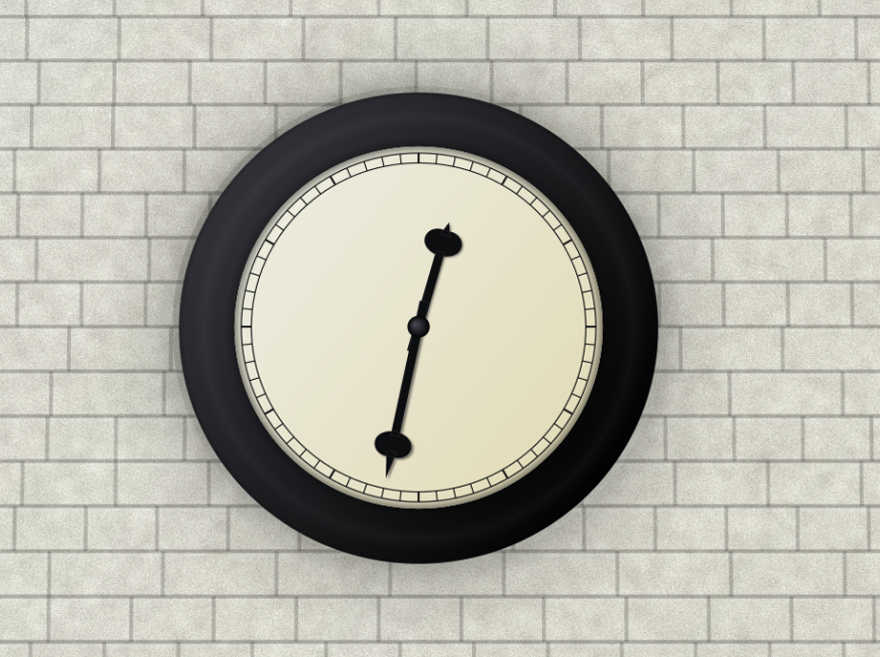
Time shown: **12:32**
